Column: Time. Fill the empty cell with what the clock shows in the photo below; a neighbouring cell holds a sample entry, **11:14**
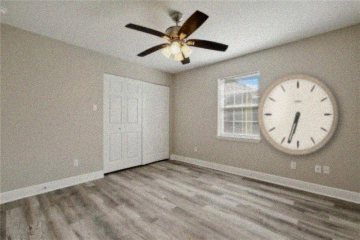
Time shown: **6:33**
